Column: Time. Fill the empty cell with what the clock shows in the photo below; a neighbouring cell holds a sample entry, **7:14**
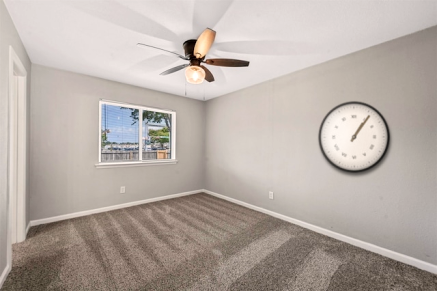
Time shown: **1:06**
